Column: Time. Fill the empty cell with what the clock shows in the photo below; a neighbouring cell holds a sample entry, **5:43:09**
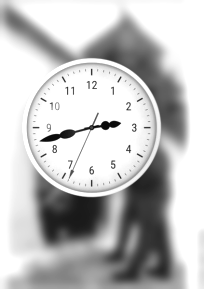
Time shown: **2:42:34**
